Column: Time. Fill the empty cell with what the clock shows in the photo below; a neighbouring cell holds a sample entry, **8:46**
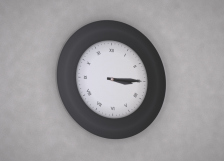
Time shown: **3:15**
